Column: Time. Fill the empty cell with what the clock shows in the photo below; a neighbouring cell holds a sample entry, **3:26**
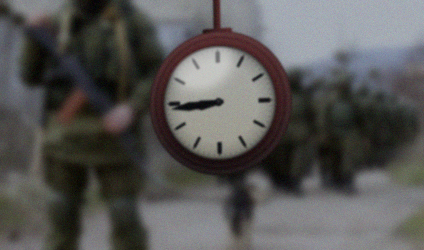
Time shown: **8:44**
